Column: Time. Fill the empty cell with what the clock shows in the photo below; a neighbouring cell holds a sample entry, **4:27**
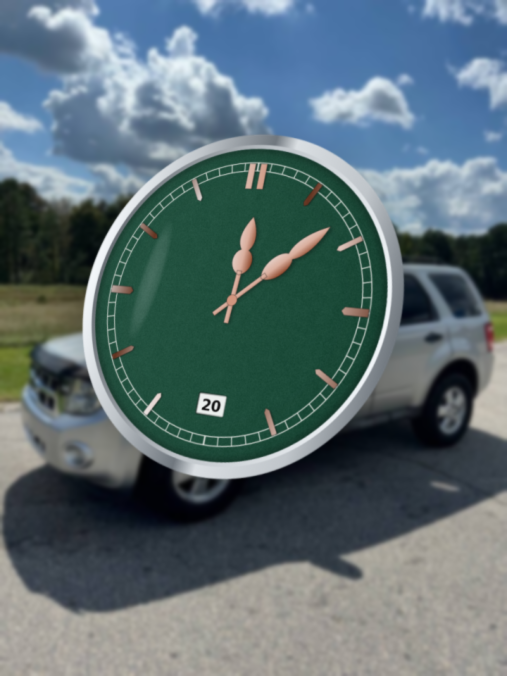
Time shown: **12:08**
